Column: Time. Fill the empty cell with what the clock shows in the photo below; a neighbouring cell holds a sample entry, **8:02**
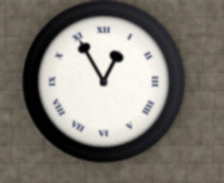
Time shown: **12:55**
